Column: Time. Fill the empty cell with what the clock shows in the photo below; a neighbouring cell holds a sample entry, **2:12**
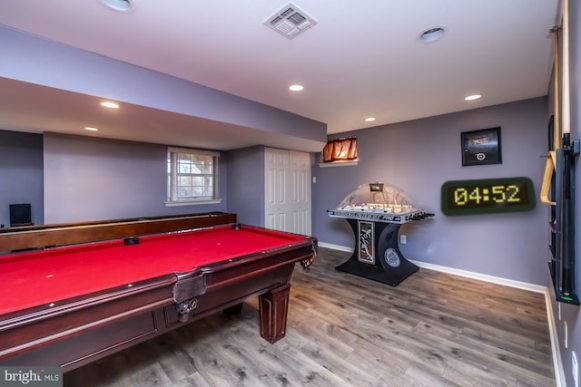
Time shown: **4:52**
